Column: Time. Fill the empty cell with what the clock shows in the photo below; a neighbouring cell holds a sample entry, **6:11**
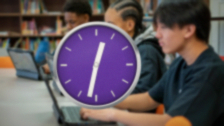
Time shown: **12:32**
